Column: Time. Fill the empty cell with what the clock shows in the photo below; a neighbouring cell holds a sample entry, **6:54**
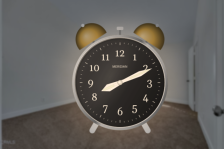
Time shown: **8:11**
